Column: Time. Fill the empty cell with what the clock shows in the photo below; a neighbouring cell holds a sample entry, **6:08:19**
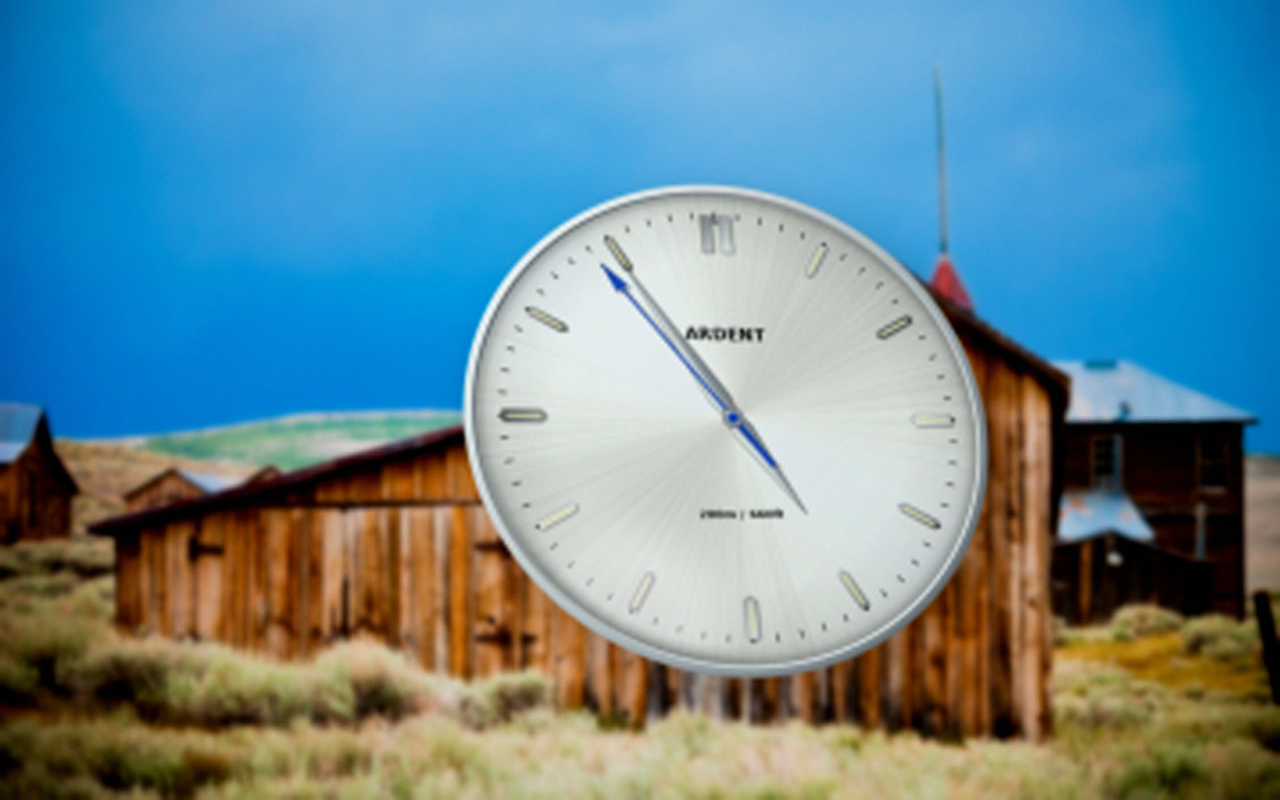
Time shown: **4:54:54**
